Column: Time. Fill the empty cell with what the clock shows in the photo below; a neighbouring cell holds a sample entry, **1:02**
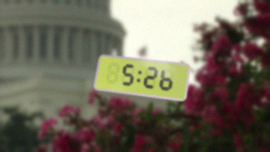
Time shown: **5:26**
